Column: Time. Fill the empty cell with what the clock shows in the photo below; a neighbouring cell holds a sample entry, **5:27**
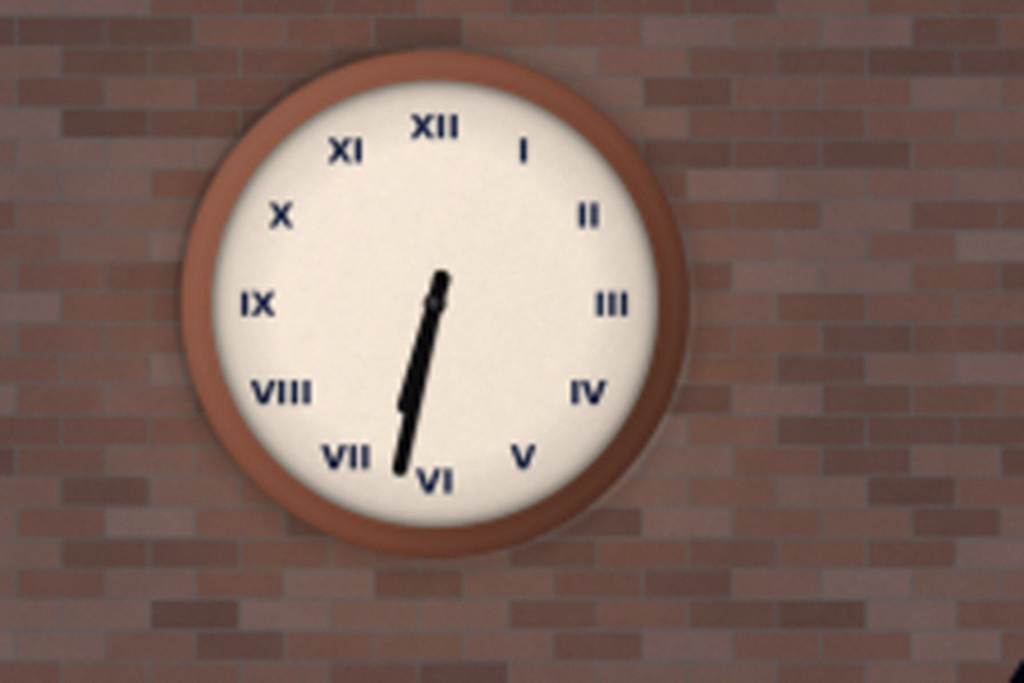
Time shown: **6:32**
